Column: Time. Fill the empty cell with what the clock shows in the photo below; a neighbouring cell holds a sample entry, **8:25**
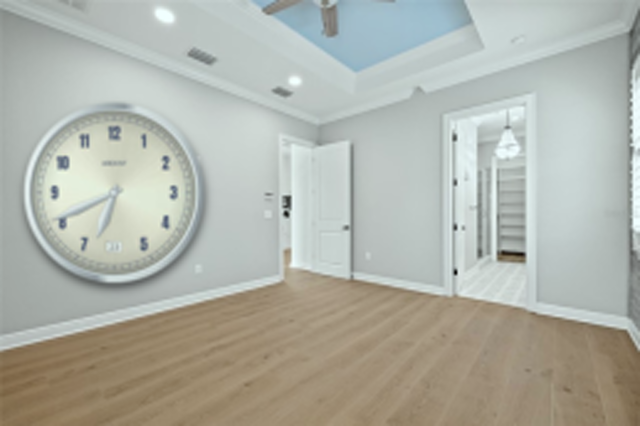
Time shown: **6:41**
